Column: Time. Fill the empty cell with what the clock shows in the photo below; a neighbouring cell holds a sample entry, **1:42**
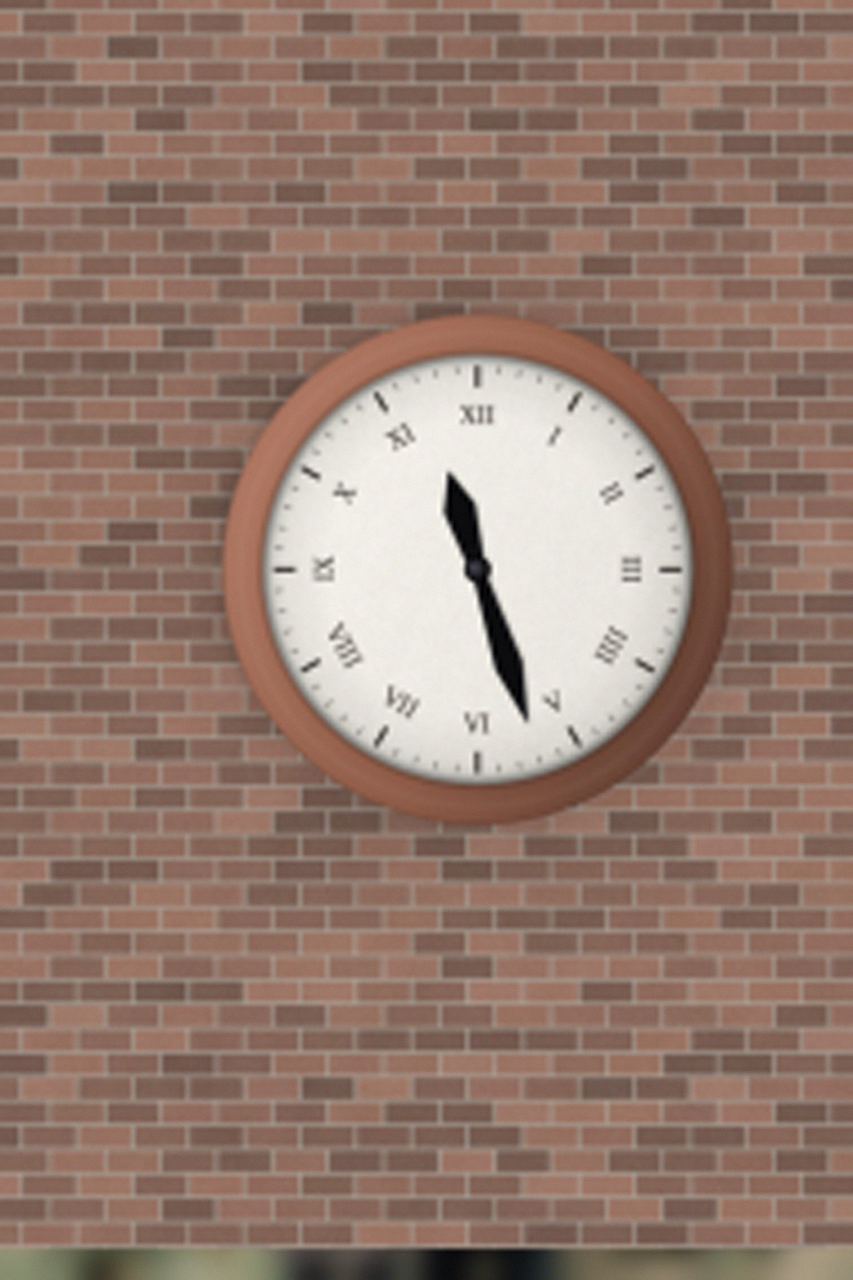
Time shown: **11:27**
